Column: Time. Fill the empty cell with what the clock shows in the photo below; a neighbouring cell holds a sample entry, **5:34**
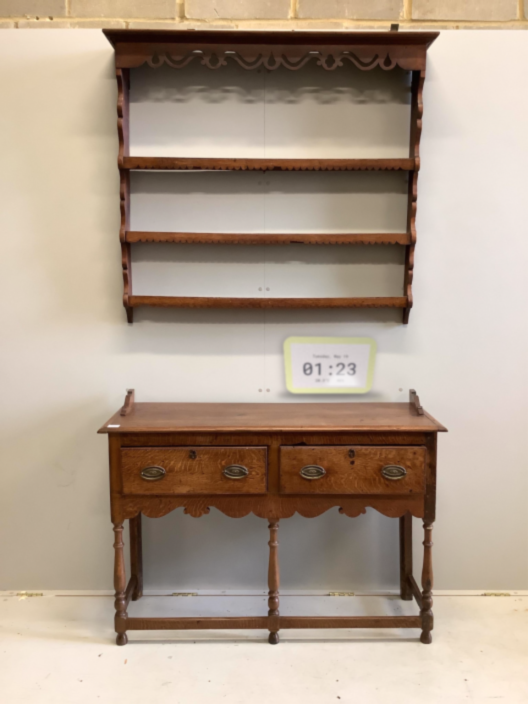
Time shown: **1:23**
